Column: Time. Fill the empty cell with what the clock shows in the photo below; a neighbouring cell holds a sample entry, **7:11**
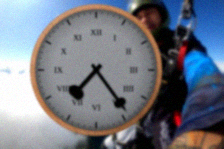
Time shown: **7:24**
